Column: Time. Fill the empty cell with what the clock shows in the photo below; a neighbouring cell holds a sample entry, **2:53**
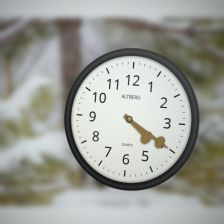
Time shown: **4:20**
